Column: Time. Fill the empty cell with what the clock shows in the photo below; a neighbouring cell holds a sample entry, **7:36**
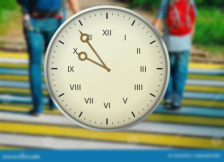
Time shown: **9:54**
